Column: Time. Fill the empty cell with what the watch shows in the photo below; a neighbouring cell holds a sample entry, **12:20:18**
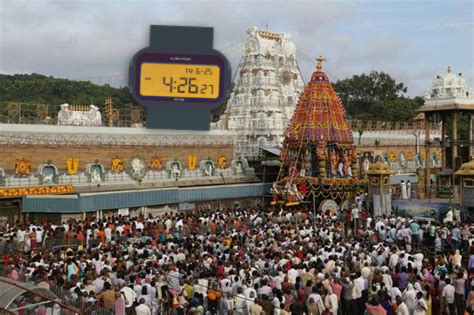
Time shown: **4:26:27**
